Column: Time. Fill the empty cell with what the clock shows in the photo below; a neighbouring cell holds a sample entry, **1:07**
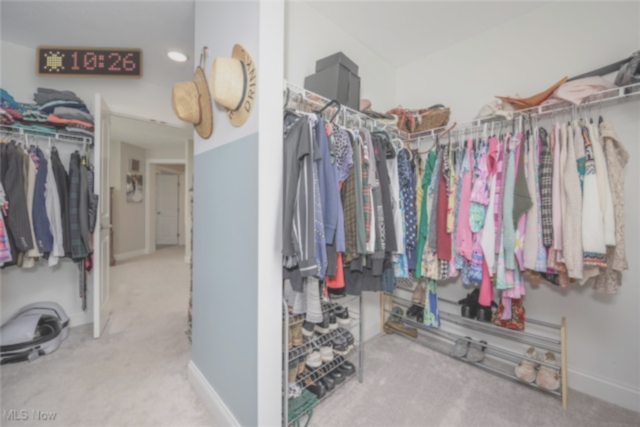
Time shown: **10:26**
